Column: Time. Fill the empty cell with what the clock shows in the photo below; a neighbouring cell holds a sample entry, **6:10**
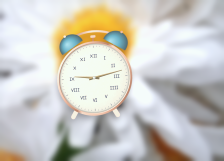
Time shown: **9:13**
